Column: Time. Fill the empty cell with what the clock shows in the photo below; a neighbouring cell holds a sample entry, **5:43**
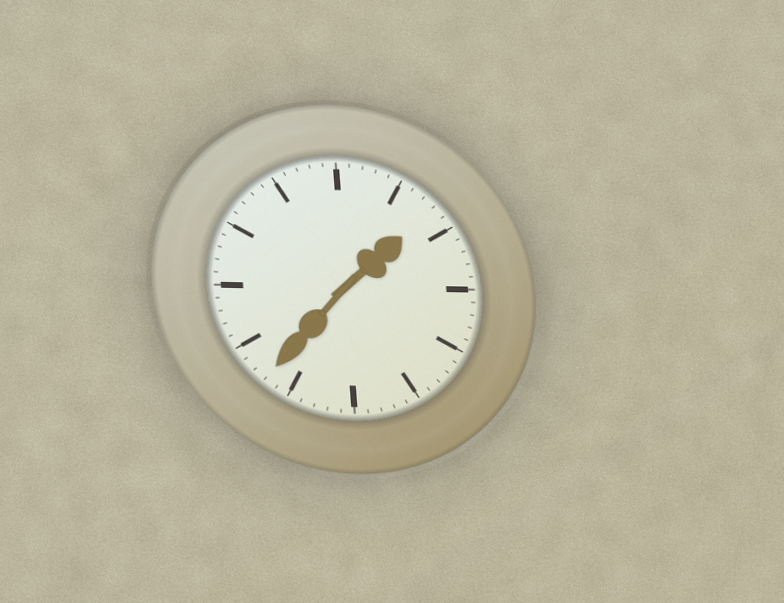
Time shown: **1:37**
